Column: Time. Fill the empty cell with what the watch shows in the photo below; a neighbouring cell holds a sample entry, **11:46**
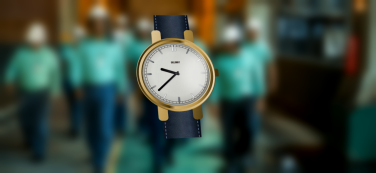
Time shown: **9:38**
